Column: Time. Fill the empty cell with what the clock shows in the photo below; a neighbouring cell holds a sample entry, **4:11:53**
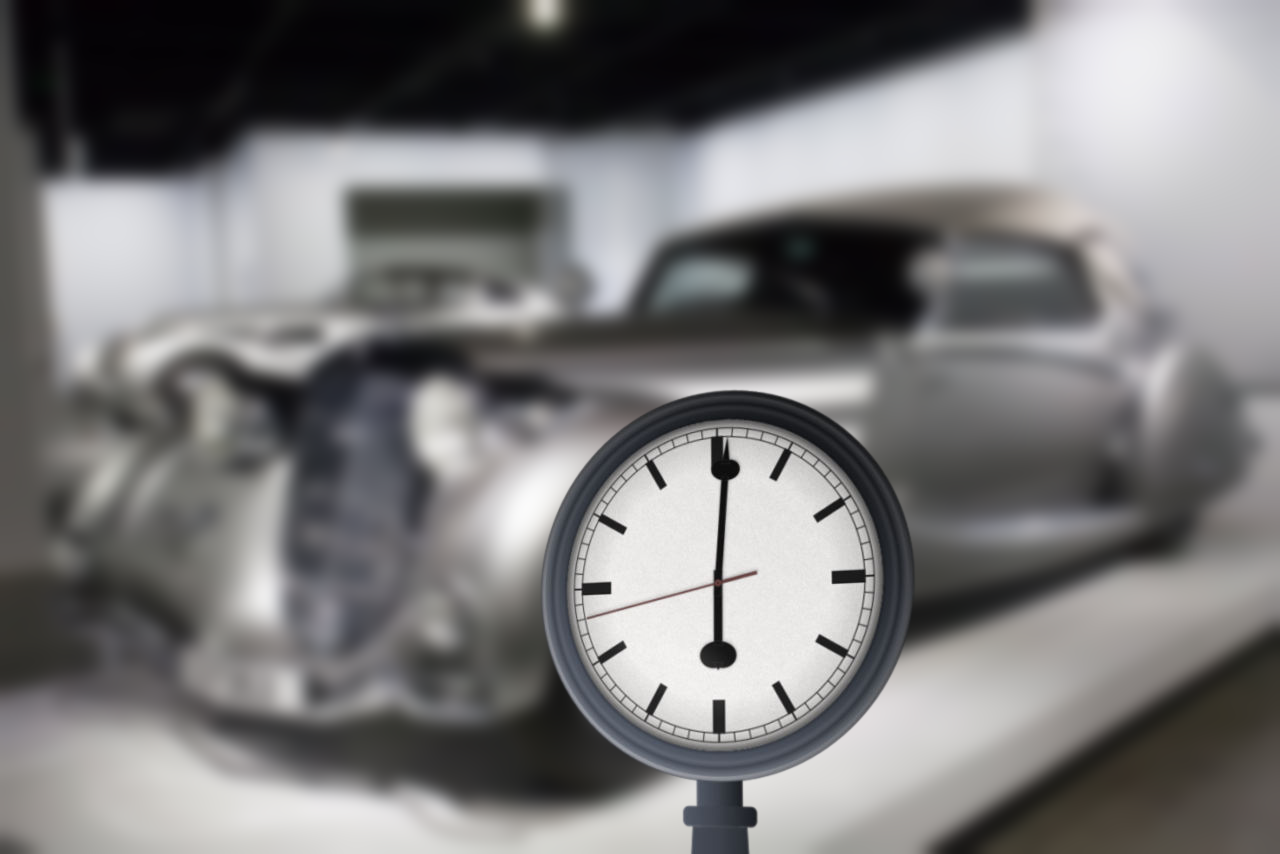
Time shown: **6:00:43**
